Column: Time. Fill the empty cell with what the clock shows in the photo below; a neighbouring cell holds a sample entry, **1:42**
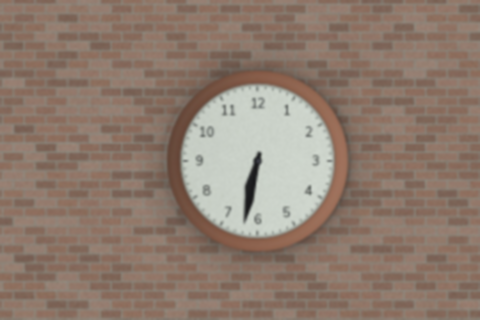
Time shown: **6:32**
